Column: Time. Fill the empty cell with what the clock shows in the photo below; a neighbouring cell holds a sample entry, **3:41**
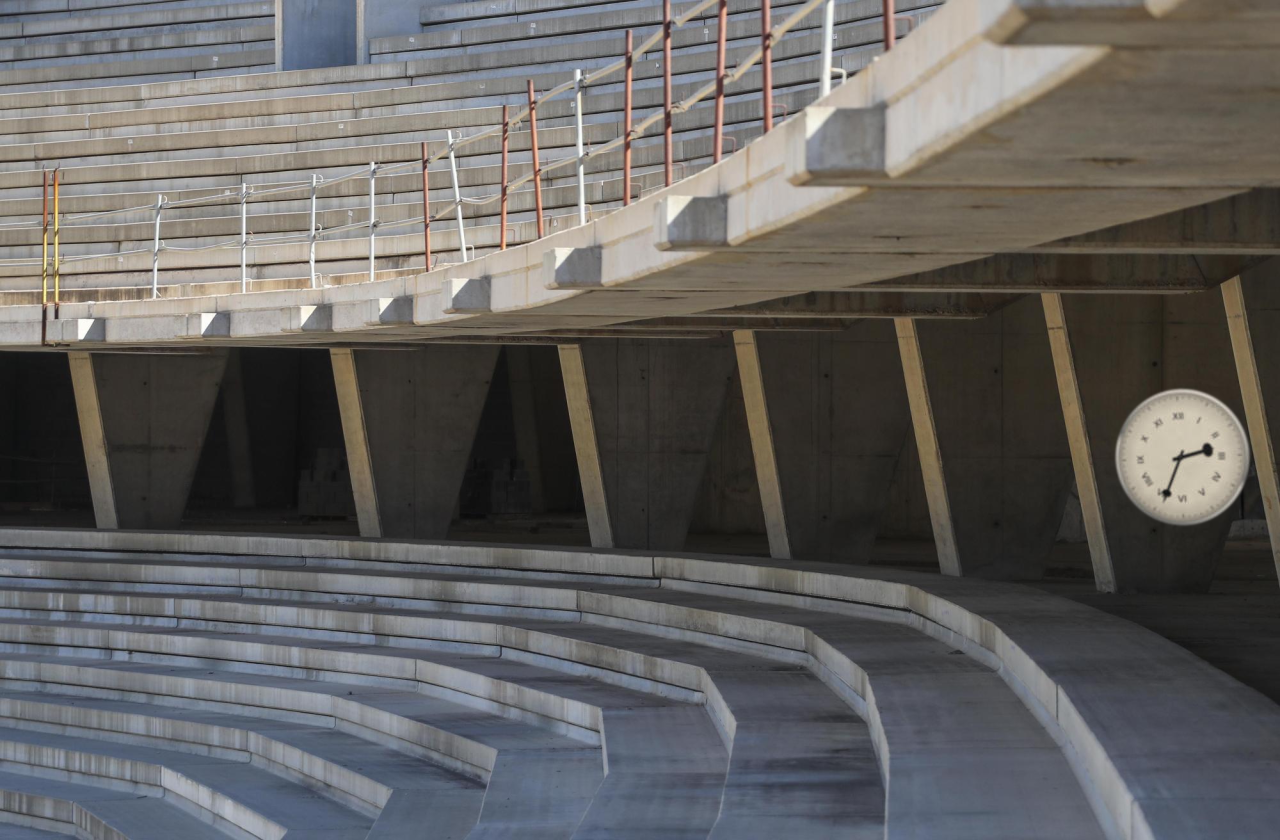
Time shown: **2:34**
